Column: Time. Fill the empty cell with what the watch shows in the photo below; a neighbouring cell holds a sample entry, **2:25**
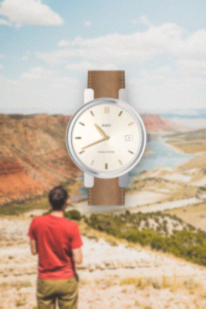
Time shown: **10:41**
